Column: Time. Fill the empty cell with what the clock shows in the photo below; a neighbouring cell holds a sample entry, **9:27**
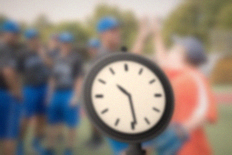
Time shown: **10:29**
